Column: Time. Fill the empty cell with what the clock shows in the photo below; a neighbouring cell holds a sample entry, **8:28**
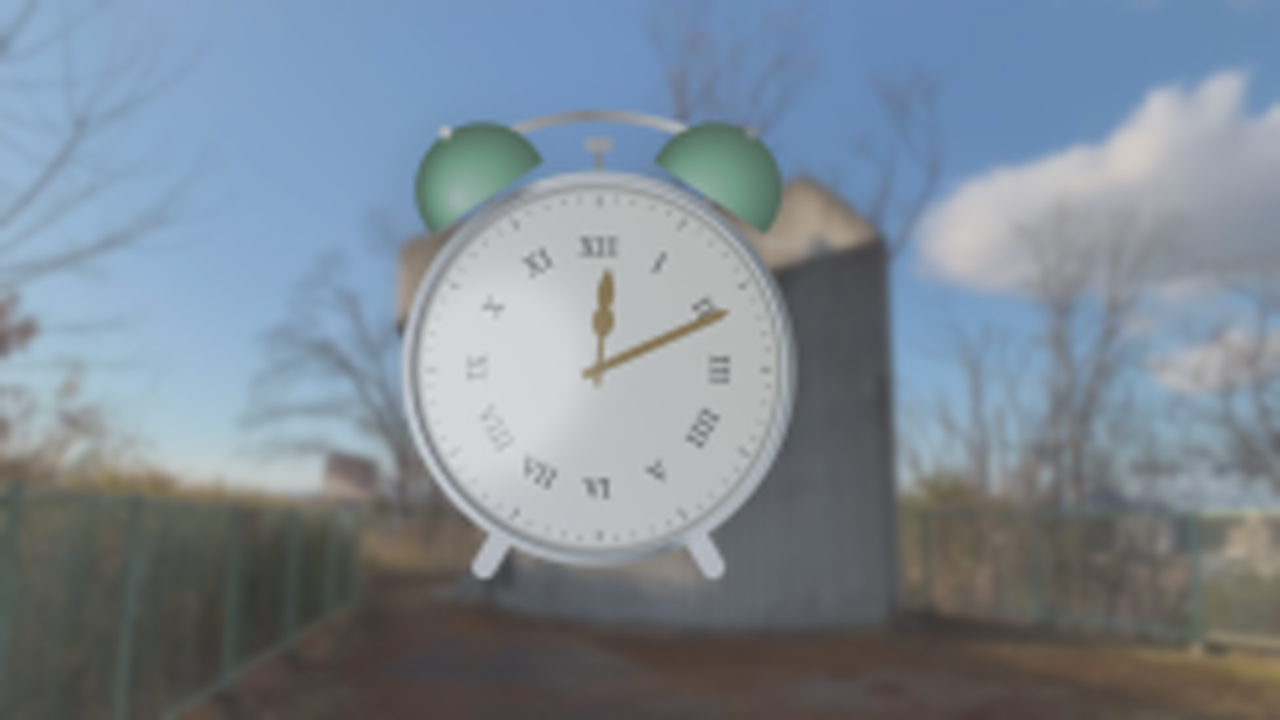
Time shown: **12:11**
